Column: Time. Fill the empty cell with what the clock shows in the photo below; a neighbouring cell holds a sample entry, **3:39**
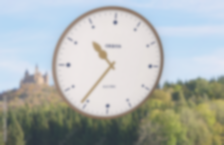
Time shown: **10:36**
